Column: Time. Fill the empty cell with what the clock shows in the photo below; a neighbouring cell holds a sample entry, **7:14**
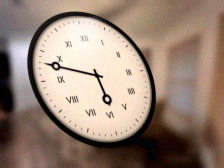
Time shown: **5:48**
